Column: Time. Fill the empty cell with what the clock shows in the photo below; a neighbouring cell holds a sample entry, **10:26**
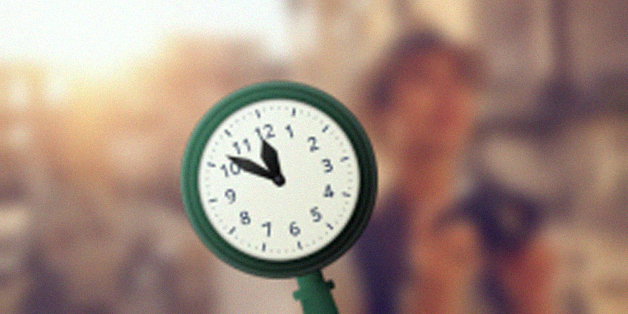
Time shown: **11:52**
